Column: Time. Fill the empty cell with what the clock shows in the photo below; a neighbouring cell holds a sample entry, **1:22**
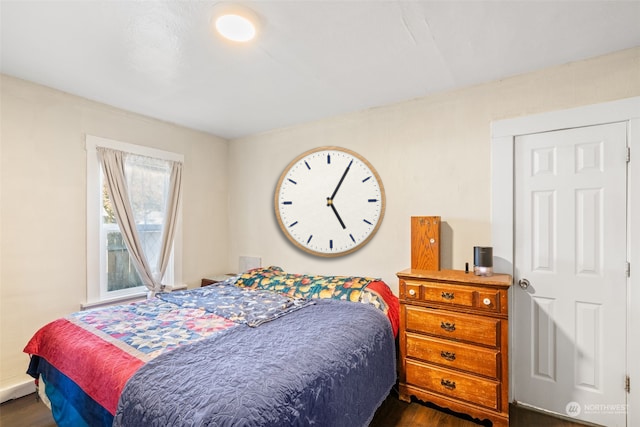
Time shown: **5:05**
